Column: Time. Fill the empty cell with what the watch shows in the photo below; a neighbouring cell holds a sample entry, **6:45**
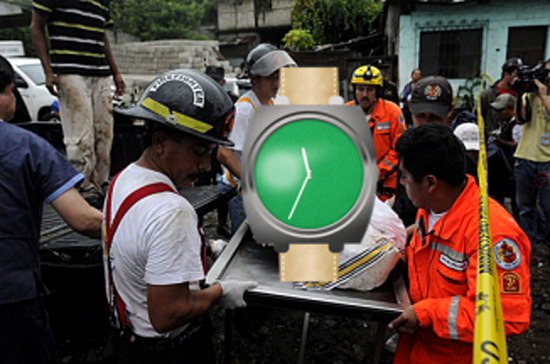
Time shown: **11:34**
